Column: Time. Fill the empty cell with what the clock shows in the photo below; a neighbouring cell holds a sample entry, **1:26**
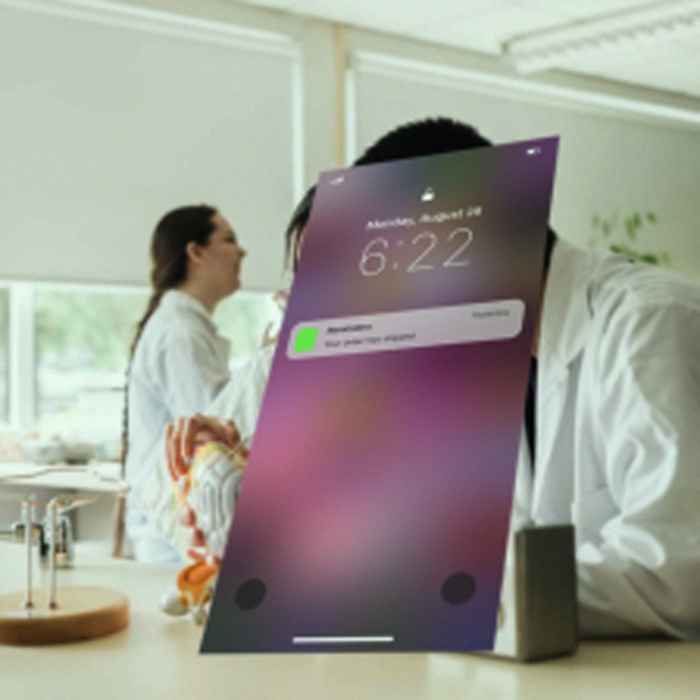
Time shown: **6:22**
